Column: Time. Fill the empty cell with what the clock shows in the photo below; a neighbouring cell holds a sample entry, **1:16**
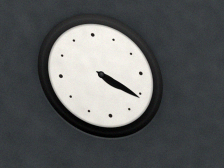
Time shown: **4:21**
